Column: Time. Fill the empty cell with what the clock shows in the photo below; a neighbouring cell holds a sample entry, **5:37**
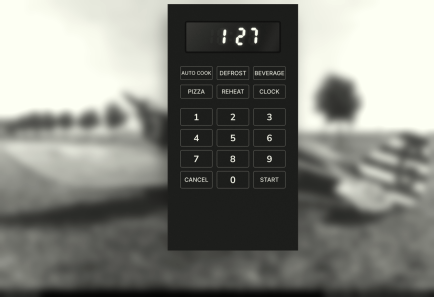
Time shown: **1:27**
